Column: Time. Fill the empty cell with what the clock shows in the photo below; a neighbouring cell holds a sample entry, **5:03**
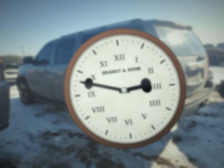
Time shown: **2:48**
